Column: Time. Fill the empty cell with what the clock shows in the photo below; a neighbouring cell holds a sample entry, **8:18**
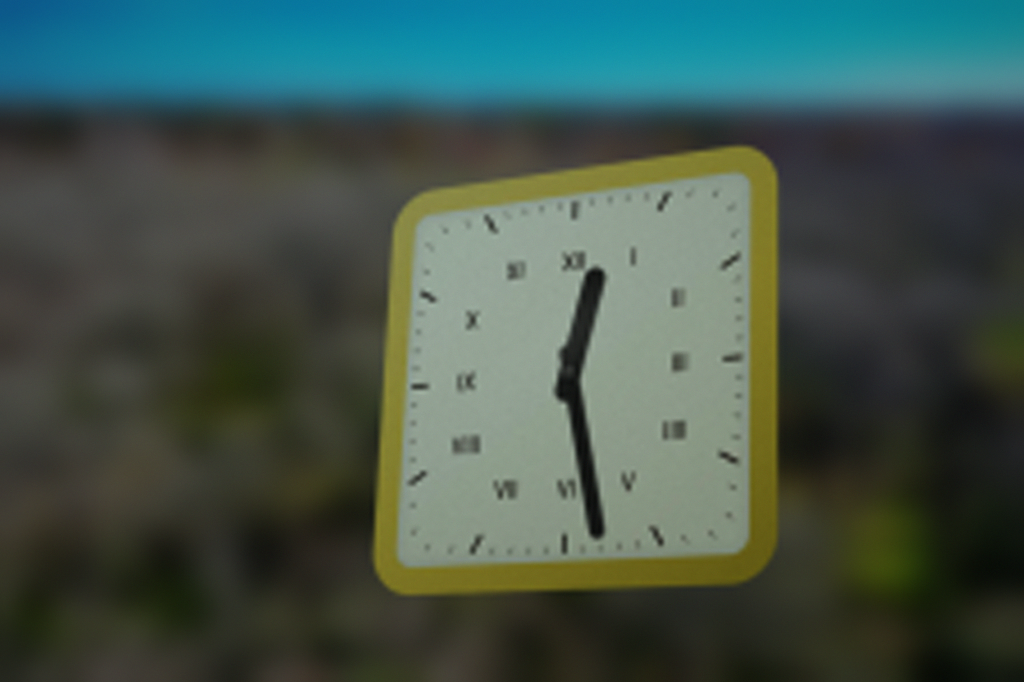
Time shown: **12:28**
